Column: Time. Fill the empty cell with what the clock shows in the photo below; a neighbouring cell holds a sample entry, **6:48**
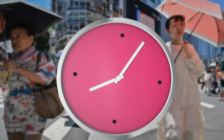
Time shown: **8:05**
